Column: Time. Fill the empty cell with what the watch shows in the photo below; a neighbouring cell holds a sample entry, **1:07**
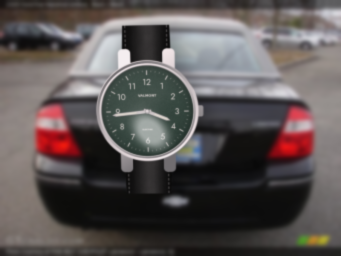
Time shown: **3:44**
